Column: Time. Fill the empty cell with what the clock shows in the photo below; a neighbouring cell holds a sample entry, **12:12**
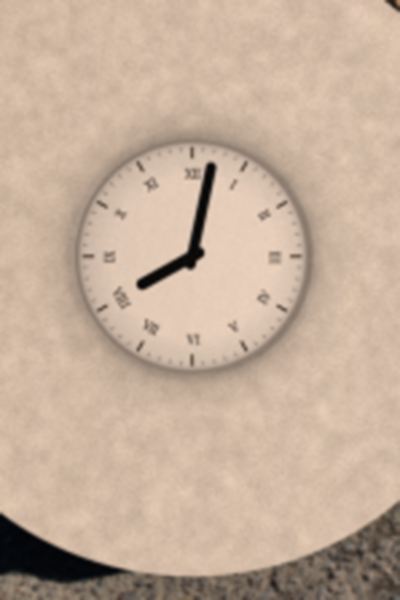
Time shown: **8:02**
